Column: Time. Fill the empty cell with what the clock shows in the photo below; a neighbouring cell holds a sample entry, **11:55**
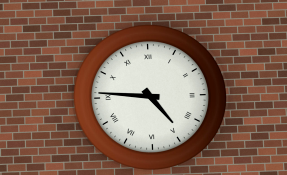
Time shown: **4:46**
